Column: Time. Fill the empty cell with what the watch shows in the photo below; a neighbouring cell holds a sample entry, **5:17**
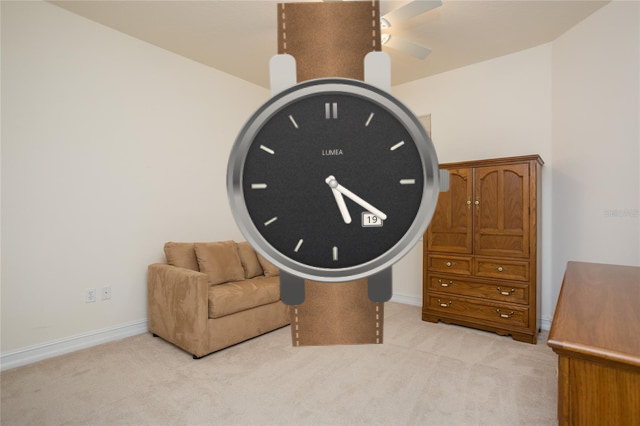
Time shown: **5:21**
